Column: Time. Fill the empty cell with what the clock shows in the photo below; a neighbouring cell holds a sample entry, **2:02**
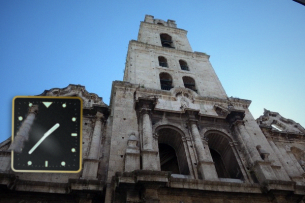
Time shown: **1:37**
